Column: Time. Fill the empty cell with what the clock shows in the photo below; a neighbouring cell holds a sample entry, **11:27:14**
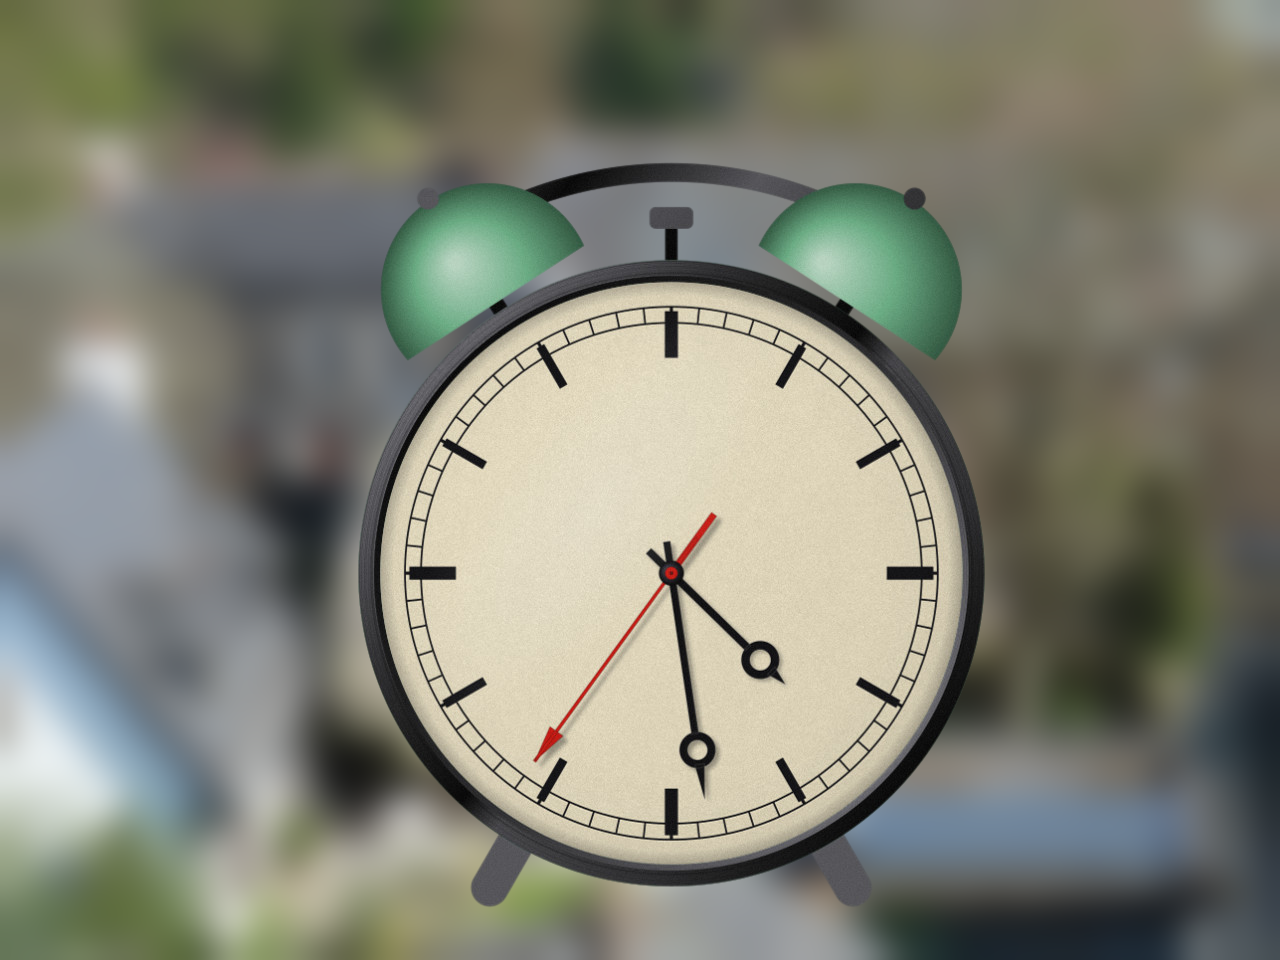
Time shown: **4:28:36**
